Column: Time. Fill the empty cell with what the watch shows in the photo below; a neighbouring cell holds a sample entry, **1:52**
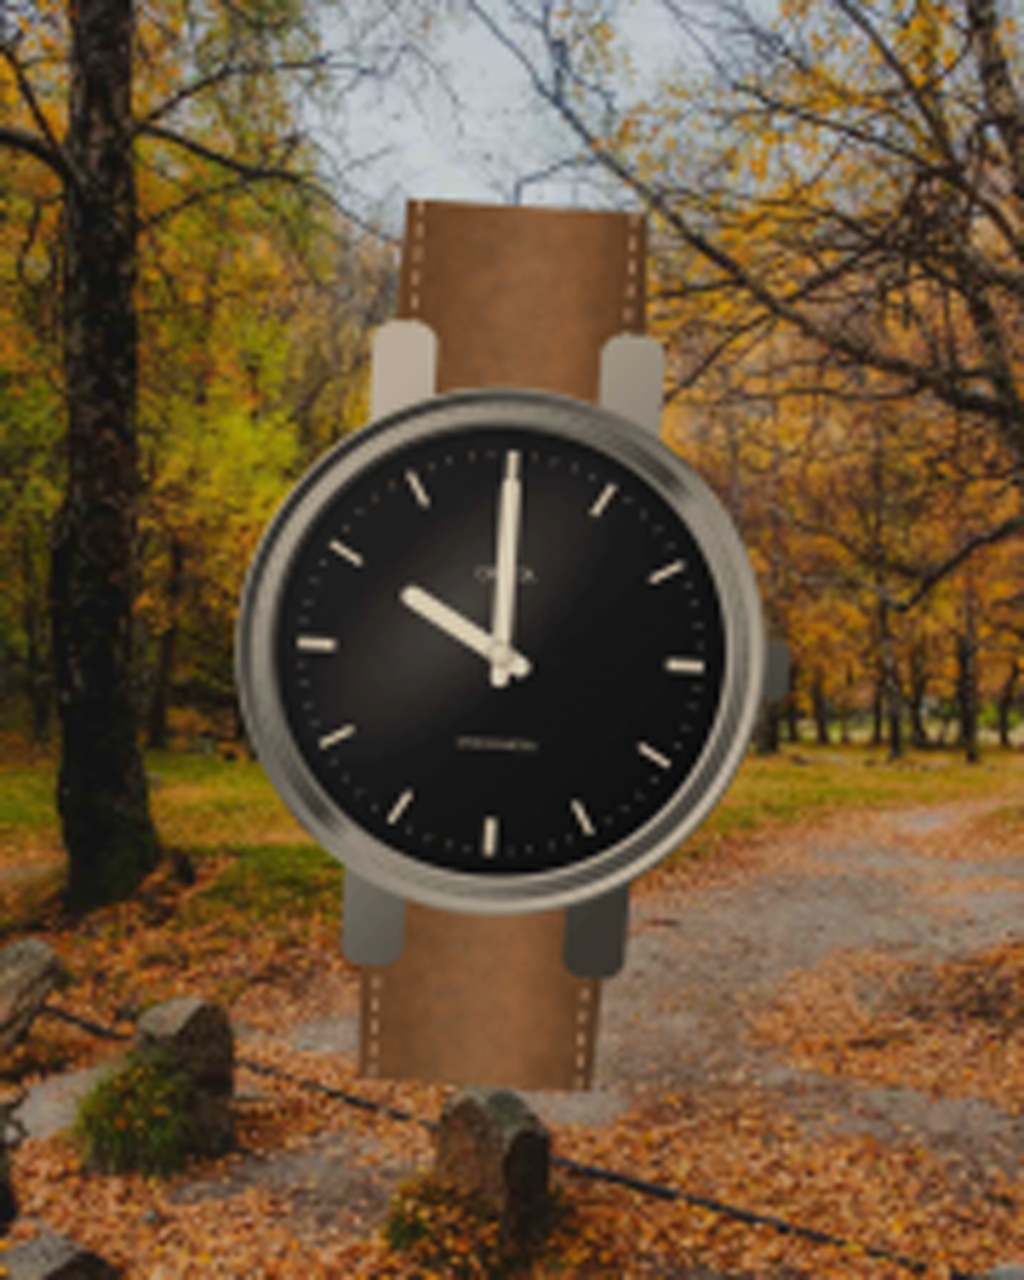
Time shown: **10:00**
